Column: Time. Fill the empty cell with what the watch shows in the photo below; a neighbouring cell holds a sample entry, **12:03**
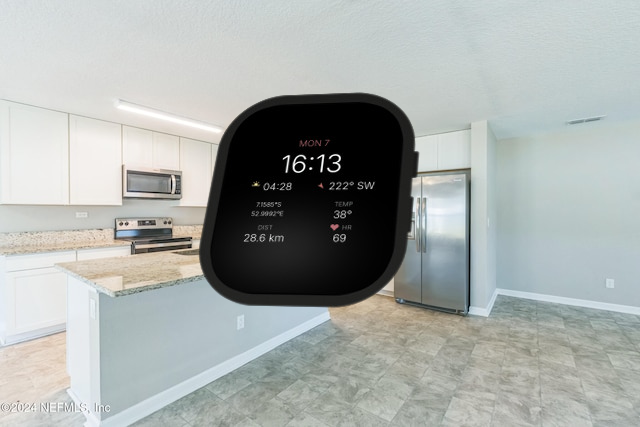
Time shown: **16:13**
